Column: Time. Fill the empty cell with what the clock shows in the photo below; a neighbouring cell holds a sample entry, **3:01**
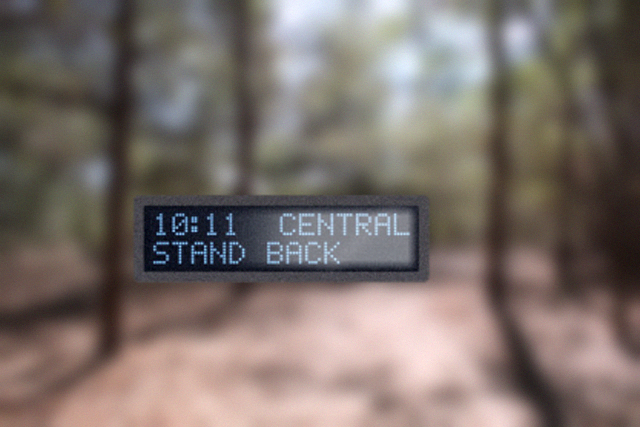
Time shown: **10:11**
